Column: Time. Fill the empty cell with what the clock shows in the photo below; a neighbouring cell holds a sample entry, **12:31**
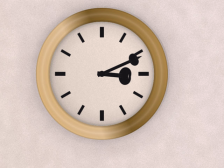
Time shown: **3:11**
